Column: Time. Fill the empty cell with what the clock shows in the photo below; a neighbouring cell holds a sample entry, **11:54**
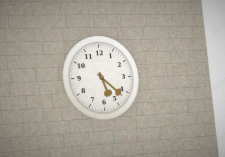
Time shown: **5:22**
